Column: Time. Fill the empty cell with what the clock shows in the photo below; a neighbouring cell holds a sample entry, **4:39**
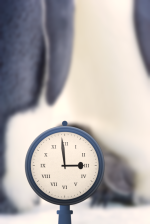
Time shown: **2:59**
